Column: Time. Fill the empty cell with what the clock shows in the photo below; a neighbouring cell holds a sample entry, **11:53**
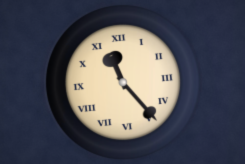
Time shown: **11:24**
